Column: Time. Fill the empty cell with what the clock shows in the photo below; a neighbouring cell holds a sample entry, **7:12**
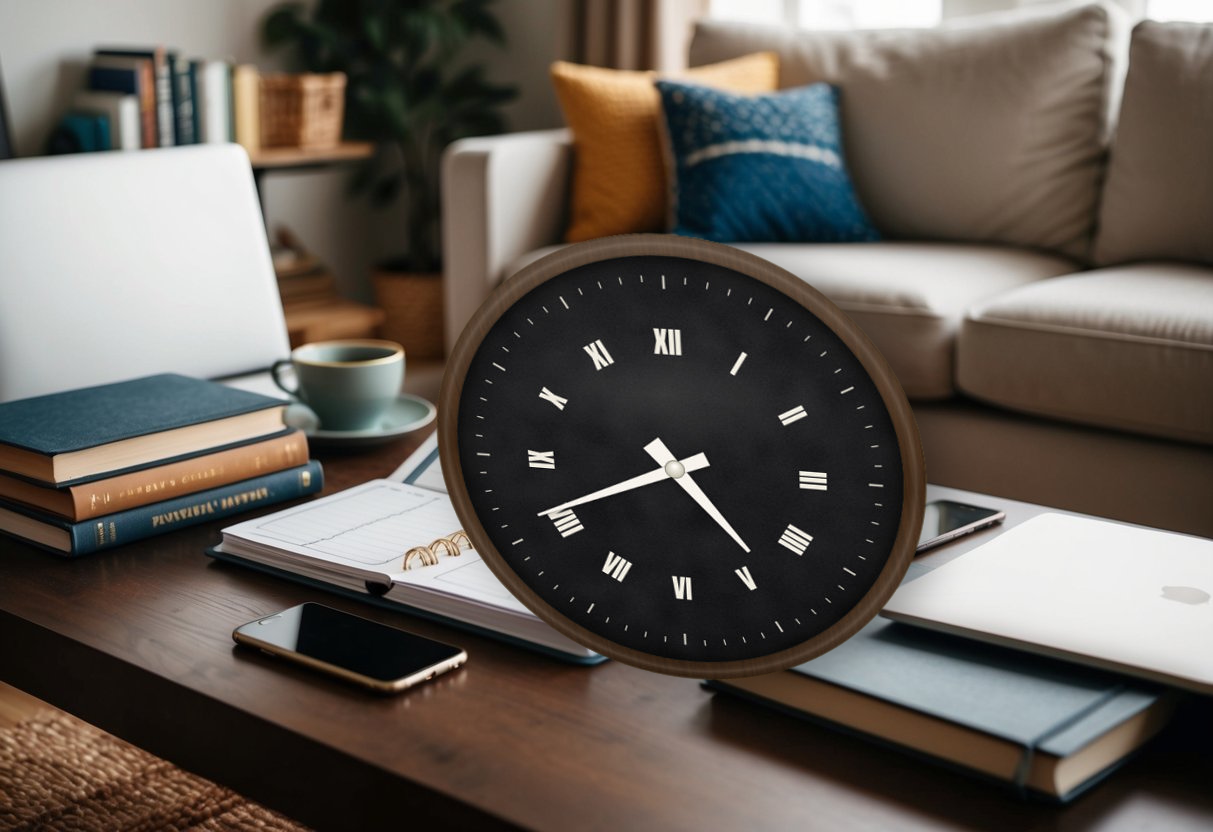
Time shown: **4:41**
